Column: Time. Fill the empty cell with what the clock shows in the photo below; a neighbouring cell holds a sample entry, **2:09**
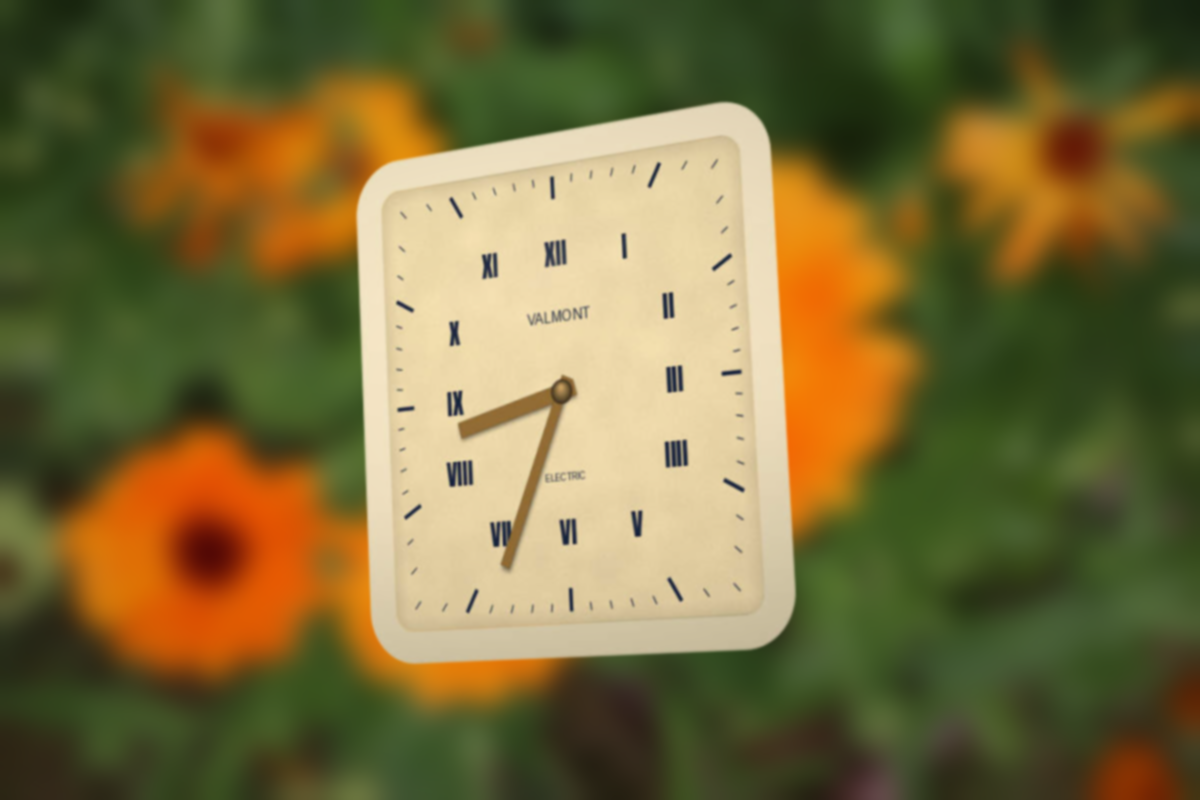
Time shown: **8:34**
